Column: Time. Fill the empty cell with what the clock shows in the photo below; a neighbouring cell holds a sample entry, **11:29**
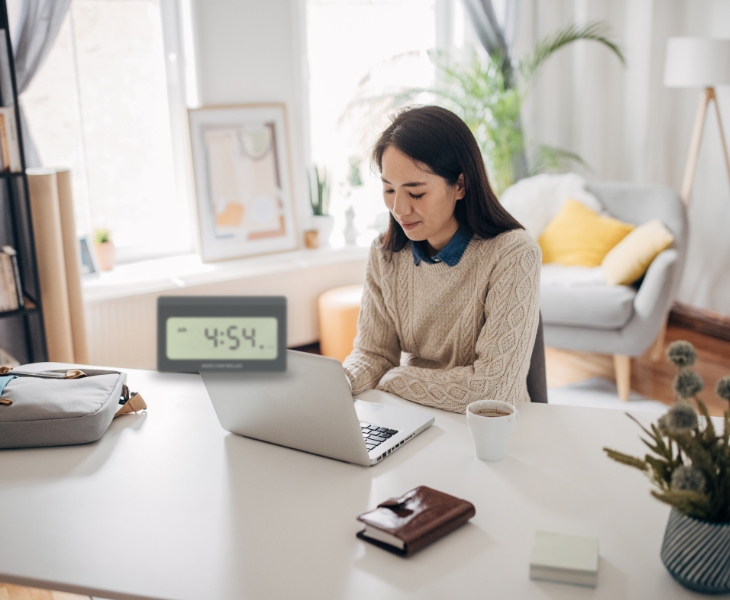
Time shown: **4:54**
